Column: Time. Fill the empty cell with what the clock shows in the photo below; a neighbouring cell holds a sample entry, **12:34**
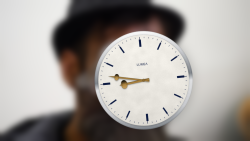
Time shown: **8:47**
